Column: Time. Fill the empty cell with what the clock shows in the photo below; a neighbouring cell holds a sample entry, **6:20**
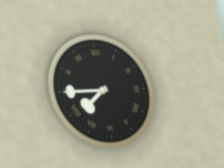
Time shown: **7:45**
